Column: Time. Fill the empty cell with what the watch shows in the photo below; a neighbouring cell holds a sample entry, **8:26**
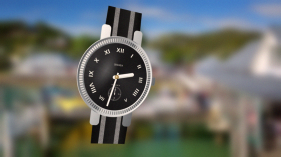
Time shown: **2:32**
